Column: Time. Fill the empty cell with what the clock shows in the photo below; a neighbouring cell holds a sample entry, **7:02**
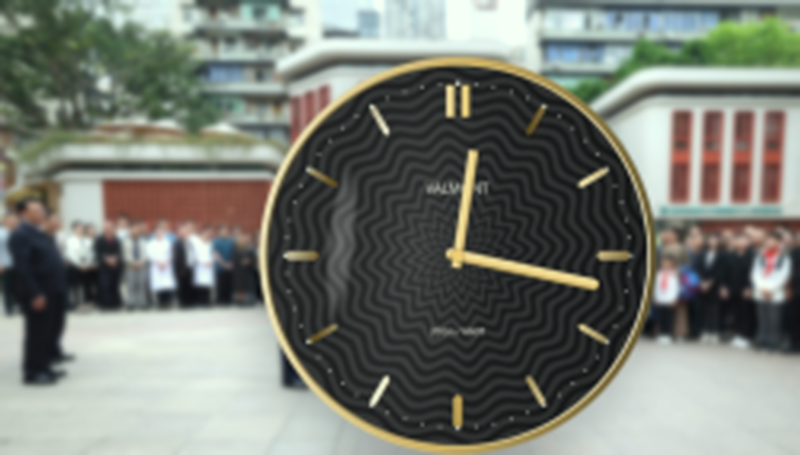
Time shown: **12:17**
